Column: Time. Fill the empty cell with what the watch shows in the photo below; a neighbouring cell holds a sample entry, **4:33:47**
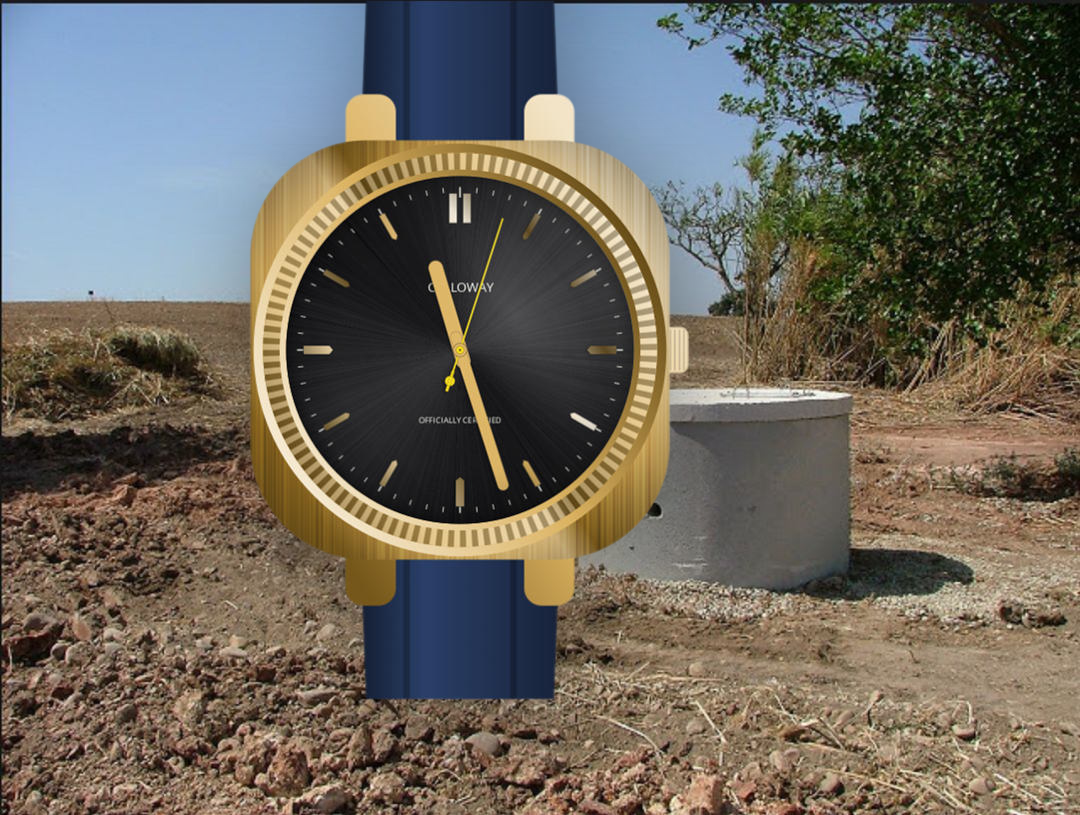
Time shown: **11:27:03**
